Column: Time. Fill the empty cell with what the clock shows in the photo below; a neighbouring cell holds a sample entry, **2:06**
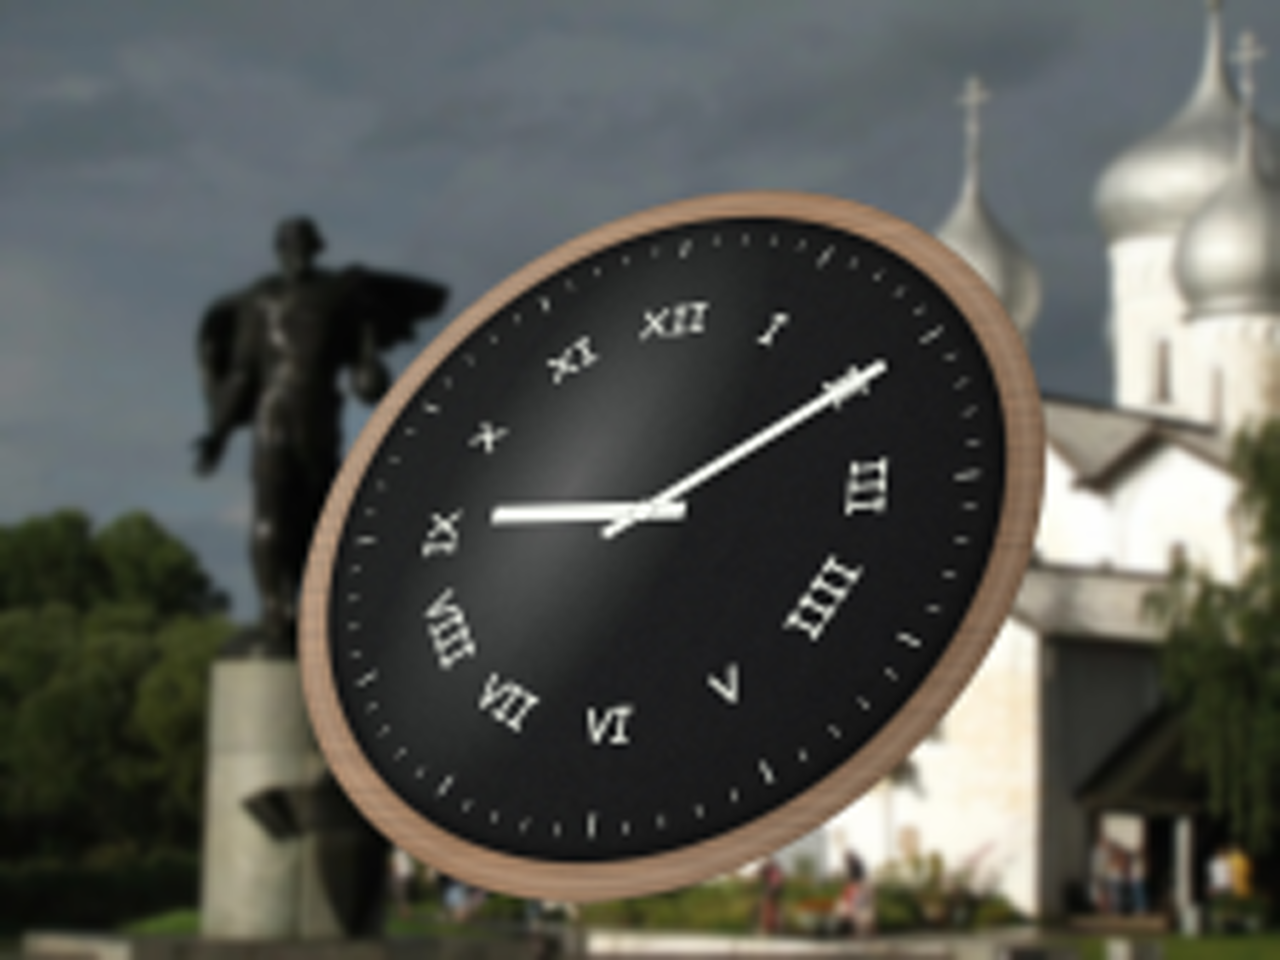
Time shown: **9:10**
